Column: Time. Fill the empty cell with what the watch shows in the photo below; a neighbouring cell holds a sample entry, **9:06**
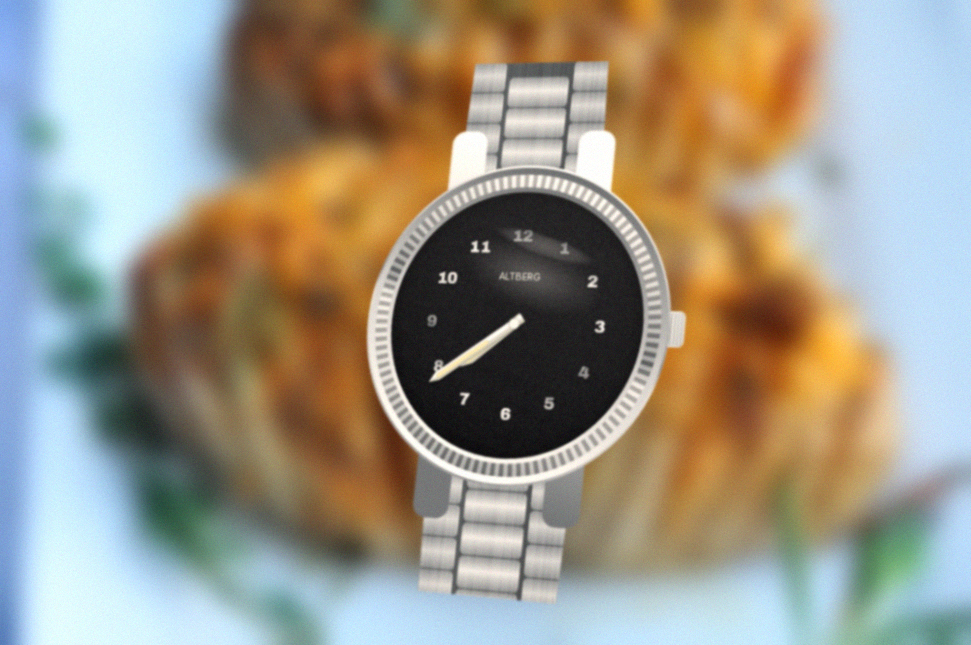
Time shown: **7:39**
